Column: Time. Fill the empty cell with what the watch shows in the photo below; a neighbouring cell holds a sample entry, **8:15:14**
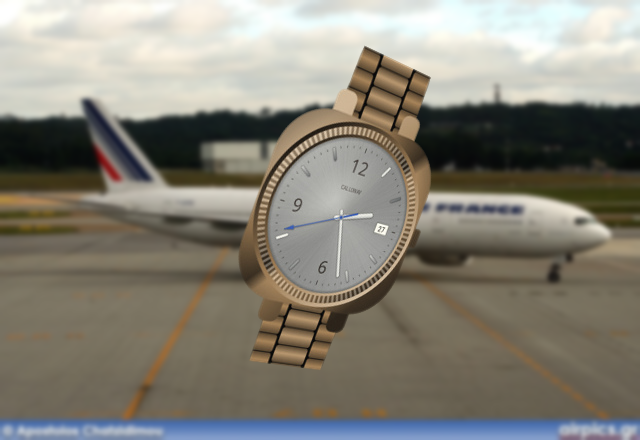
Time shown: **2:26:41**
